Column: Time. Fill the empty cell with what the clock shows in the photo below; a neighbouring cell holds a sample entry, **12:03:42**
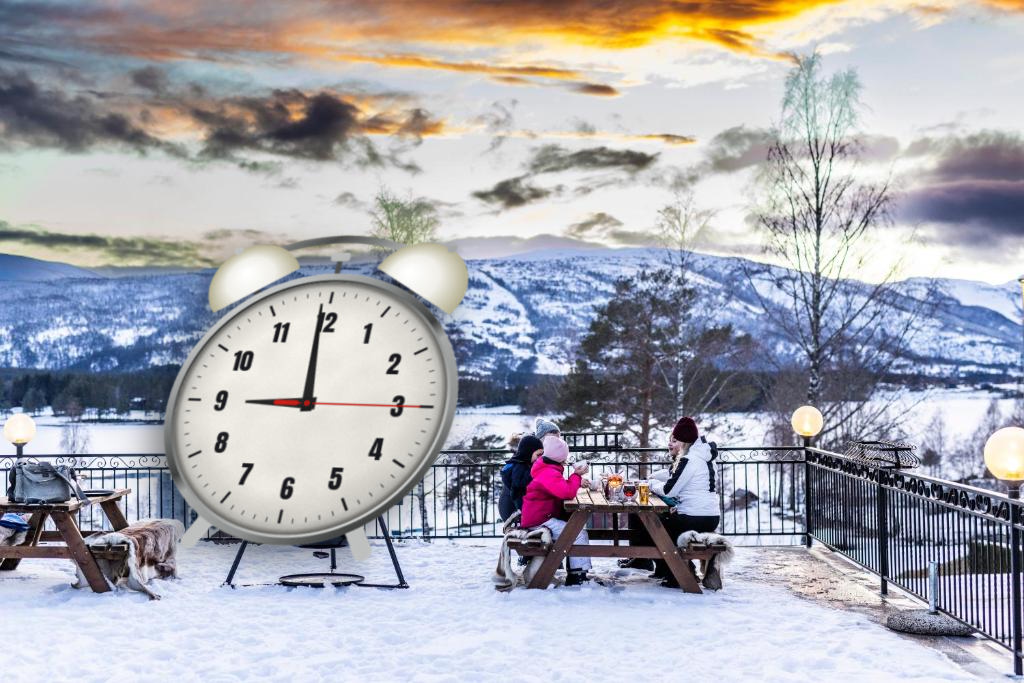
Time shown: **8:59:15**
